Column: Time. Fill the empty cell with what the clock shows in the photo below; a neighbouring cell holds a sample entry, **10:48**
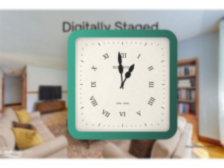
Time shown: **12:59**
